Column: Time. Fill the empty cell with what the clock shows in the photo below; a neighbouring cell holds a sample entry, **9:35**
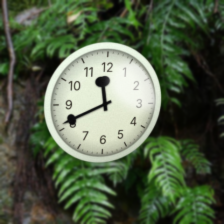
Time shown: **11:41**
